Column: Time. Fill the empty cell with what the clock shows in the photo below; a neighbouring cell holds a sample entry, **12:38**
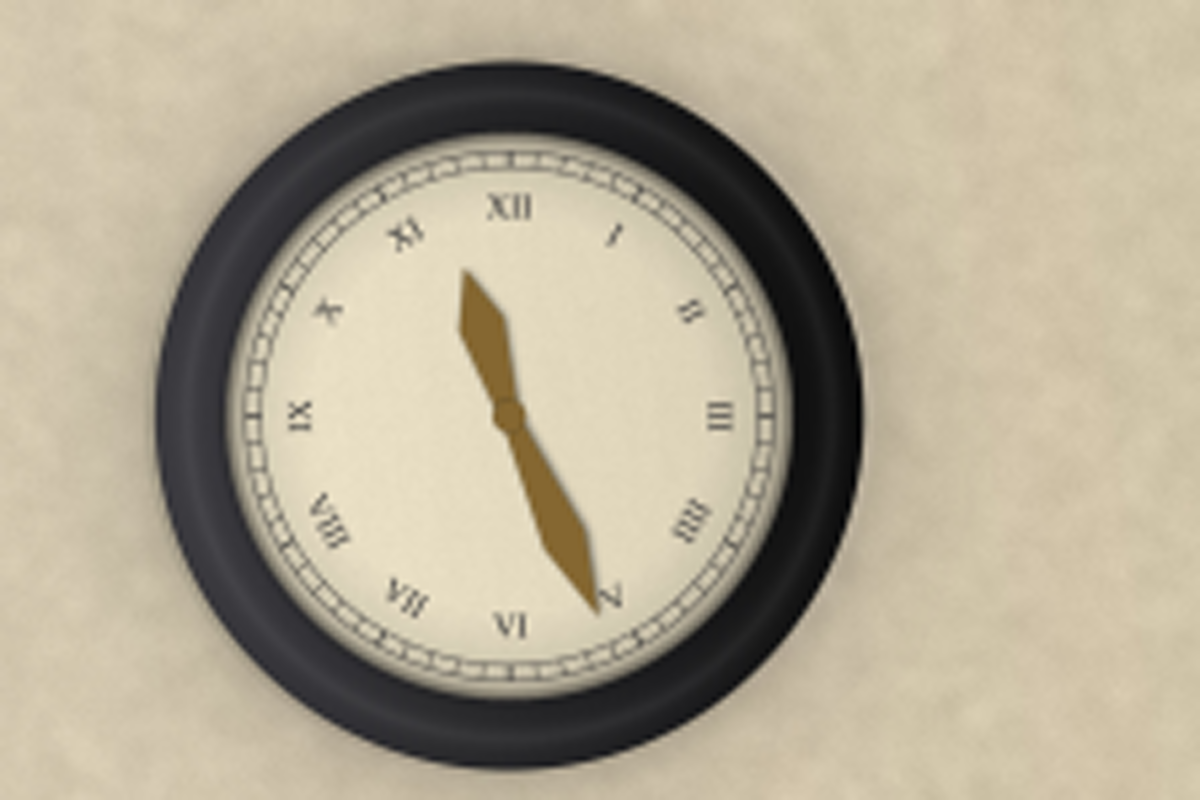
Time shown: **11:26**
